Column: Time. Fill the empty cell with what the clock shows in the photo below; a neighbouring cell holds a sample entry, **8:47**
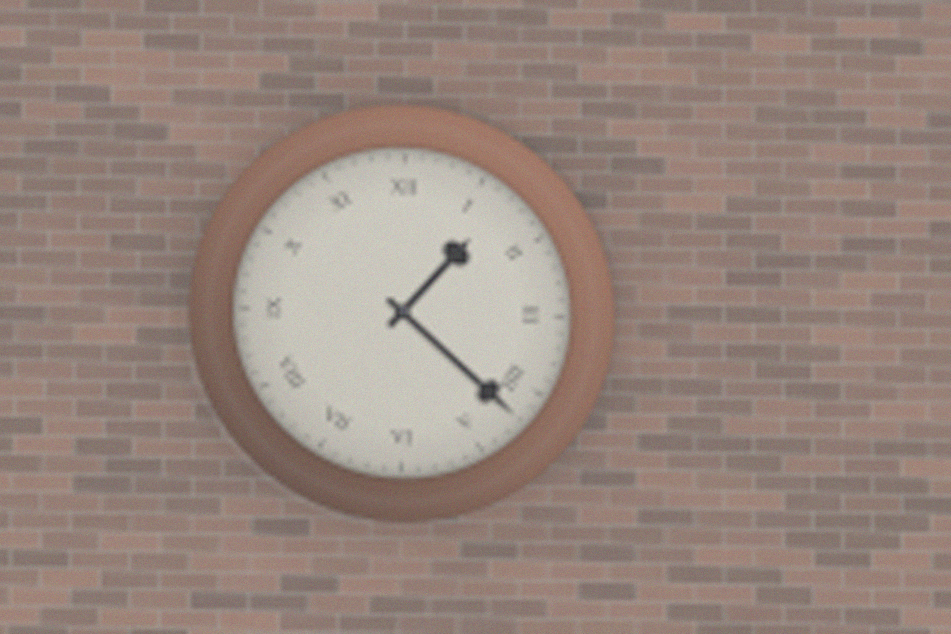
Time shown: **1:22**
